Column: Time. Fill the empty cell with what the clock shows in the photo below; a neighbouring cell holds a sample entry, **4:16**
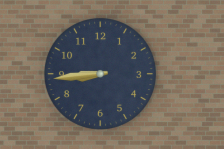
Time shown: **8:44**
